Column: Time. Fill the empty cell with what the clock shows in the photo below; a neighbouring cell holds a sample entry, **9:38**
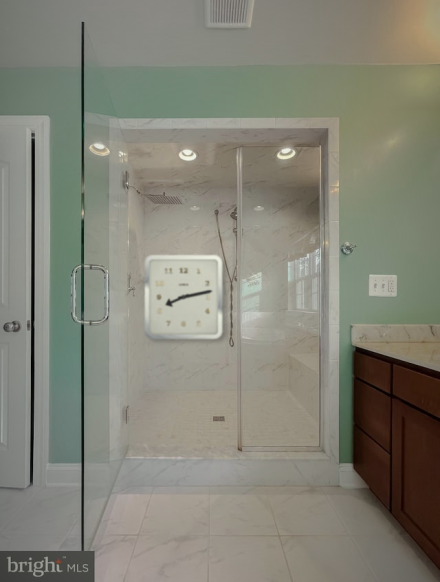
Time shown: **8:13**
